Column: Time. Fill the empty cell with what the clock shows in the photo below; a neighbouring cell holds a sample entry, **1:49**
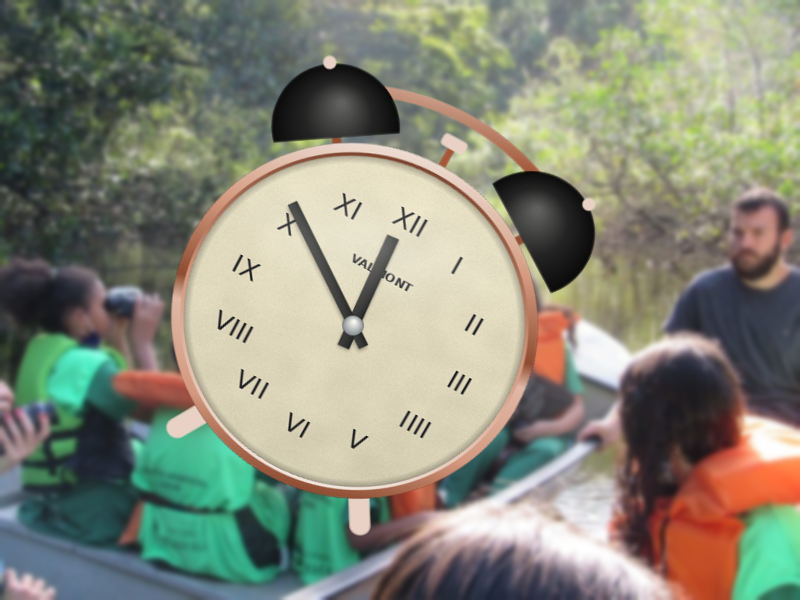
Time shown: **11:51**
